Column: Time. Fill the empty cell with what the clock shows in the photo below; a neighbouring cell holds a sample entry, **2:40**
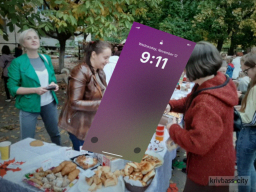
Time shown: **9:11**
